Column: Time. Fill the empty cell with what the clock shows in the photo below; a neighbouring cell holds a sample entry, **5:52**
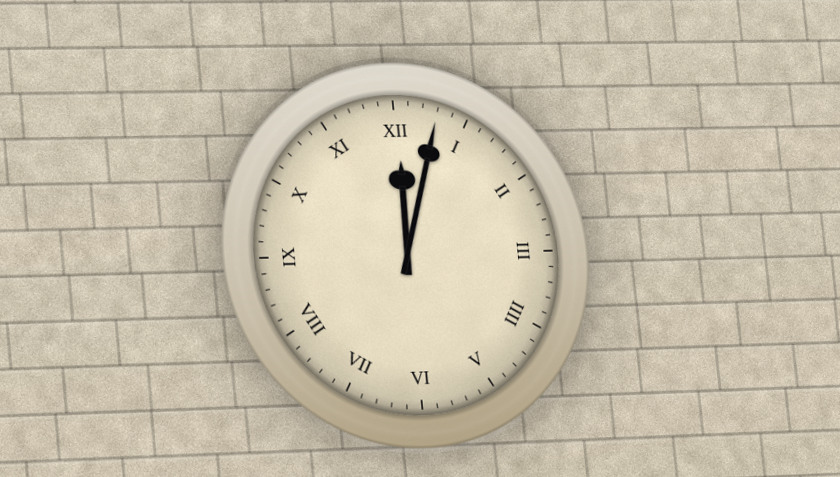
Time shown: **12:03**
